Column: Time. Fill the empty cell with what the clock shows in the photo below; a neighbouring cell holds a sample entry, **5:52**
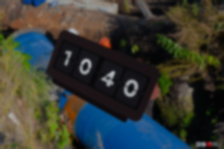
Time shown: **10:40**
